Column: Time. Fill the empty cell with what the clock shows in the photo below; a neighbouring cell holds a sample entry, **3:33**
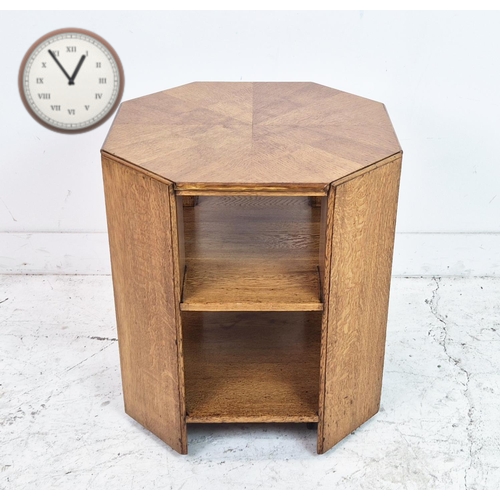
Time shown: **12:54**
